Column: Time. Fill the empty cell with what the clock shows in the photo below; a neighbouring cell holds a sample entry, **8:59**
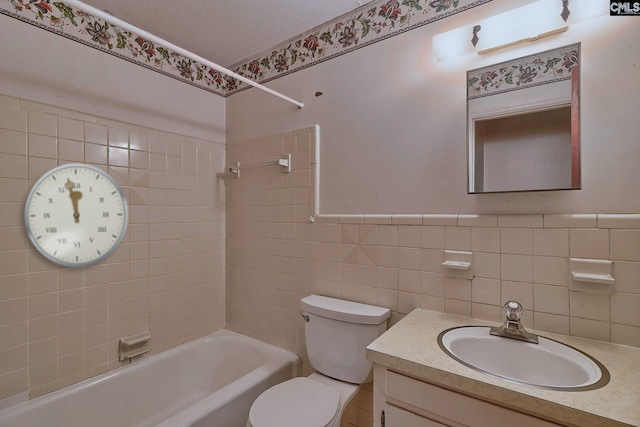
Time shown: **11:58**
